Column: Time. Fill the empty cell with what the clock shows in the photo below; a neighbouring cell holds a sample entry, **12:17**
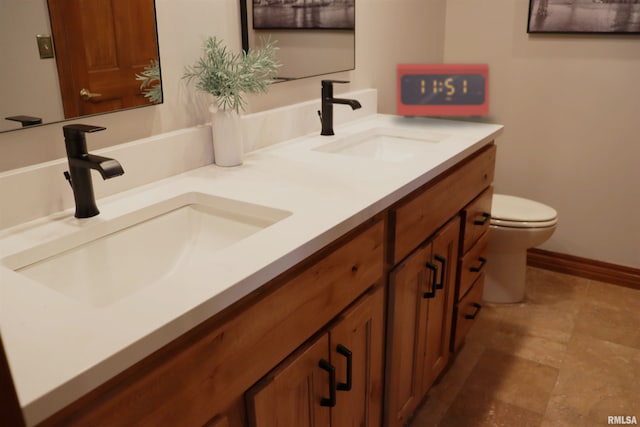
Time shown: **11:51**
